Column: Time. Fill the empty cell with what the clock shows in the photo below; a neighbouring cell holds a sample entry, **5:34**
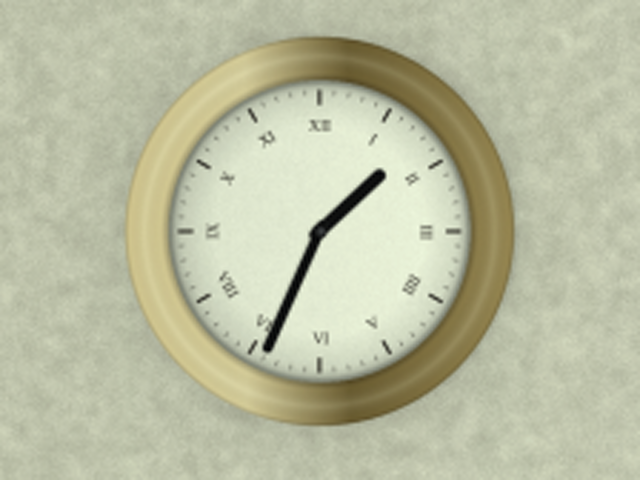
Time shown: **1:34**
